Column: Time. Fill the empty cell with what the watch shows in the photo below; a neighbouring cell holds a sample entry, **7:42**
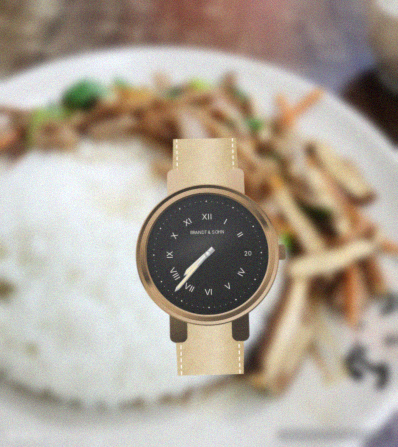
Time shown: **7:37**
